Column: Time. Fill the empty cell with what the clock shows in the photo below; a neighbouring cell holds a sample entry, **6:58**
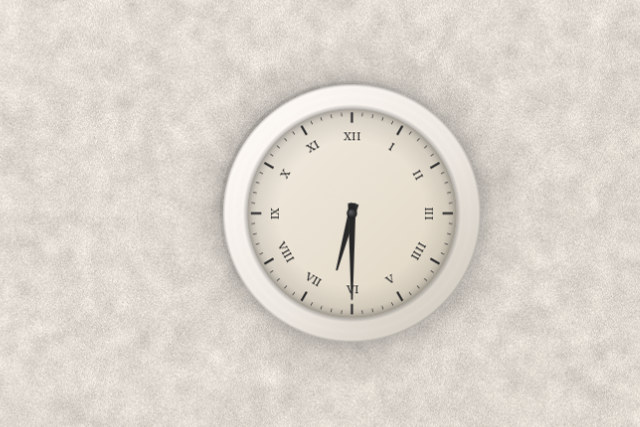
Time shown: **6:30**
